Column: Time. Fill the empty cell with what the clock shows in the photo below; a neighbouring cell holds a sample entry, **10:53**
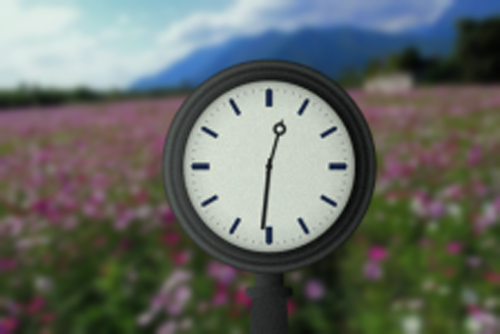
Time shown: **12:31**
